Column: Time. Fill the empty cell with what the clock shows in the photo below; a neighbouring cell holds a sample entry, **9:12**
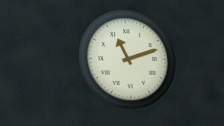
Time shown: **11:12**
